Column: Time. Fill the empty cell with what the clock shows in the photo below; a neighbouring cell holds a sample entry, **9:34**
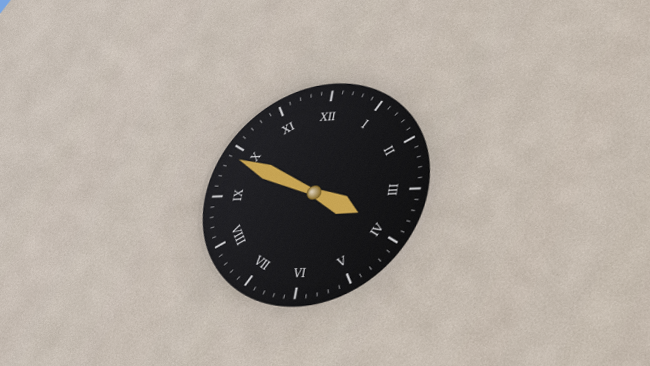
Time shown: **3:49**
